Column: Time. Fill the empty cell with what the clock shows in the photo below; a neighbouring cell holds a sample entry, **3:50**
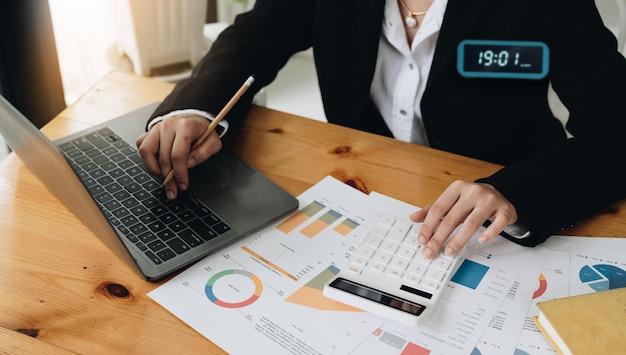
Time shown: **19:01**
